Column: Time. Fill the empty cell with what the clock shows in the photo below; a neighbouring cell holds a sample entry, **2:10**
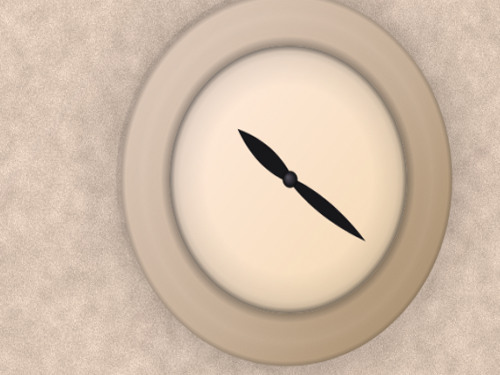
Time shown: **10:21**
